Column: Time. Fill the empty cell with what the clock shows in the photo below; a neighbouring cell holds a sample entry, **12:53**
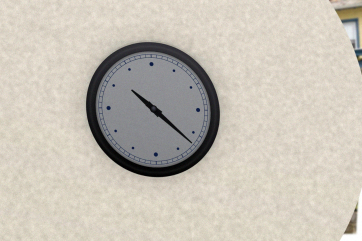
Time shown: **10:22**
